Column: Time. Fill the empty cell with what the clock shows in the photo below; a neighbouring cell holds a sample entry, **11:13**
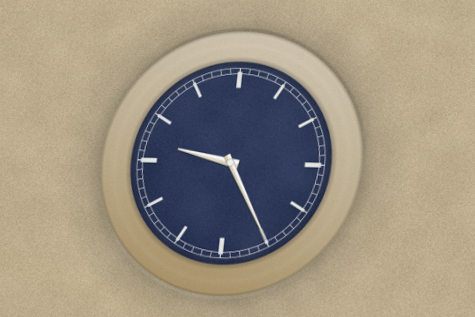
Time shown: **9:25**
